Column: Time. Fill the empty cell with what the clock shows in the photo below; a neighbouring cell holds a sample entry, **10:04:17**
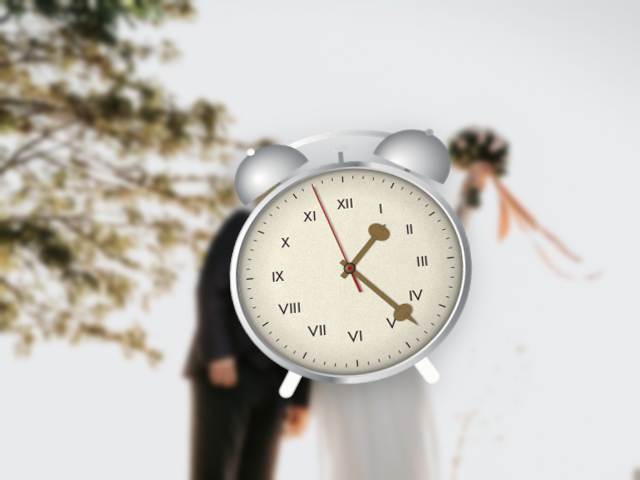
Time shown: **1:22:57**
